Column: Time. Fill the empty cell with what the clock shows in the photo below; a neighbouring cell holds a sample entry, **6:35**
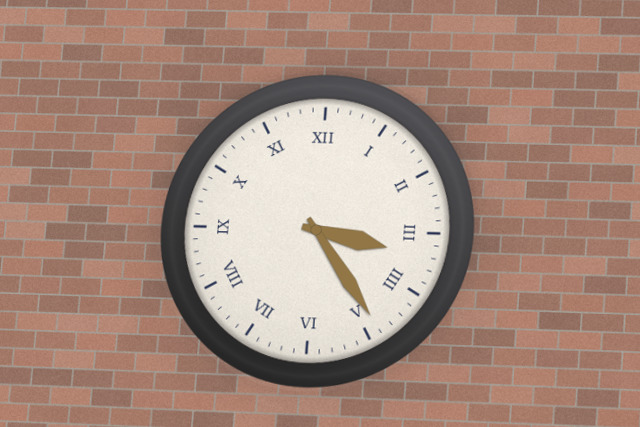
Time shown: **3:24**
